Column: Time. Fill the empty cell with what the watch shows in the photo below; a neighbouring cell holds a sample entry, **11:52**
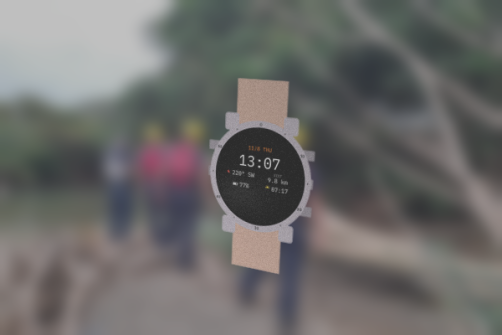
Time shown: **13:07**
